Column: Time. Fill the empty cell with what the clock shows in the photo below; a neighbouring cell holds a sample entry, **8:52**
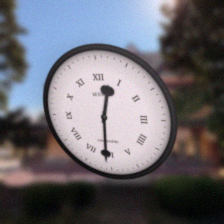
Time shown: **12:31**
